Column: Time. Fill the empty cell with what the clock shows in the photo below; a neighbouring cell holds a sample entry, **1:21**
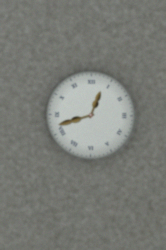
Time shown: **12:42**
